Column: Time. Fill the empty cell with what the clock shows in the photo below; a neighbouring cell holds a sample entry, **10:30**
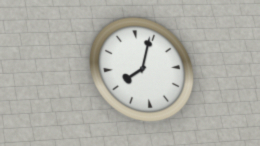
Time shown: **8:04**
